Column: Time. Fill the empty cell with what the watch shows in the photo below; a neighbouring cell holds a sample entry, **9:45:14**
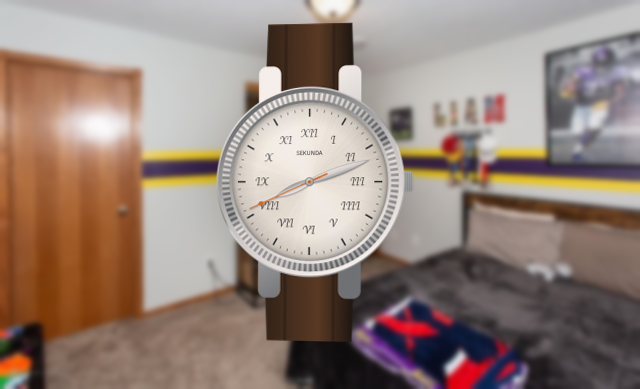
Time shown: **8:11:41**
